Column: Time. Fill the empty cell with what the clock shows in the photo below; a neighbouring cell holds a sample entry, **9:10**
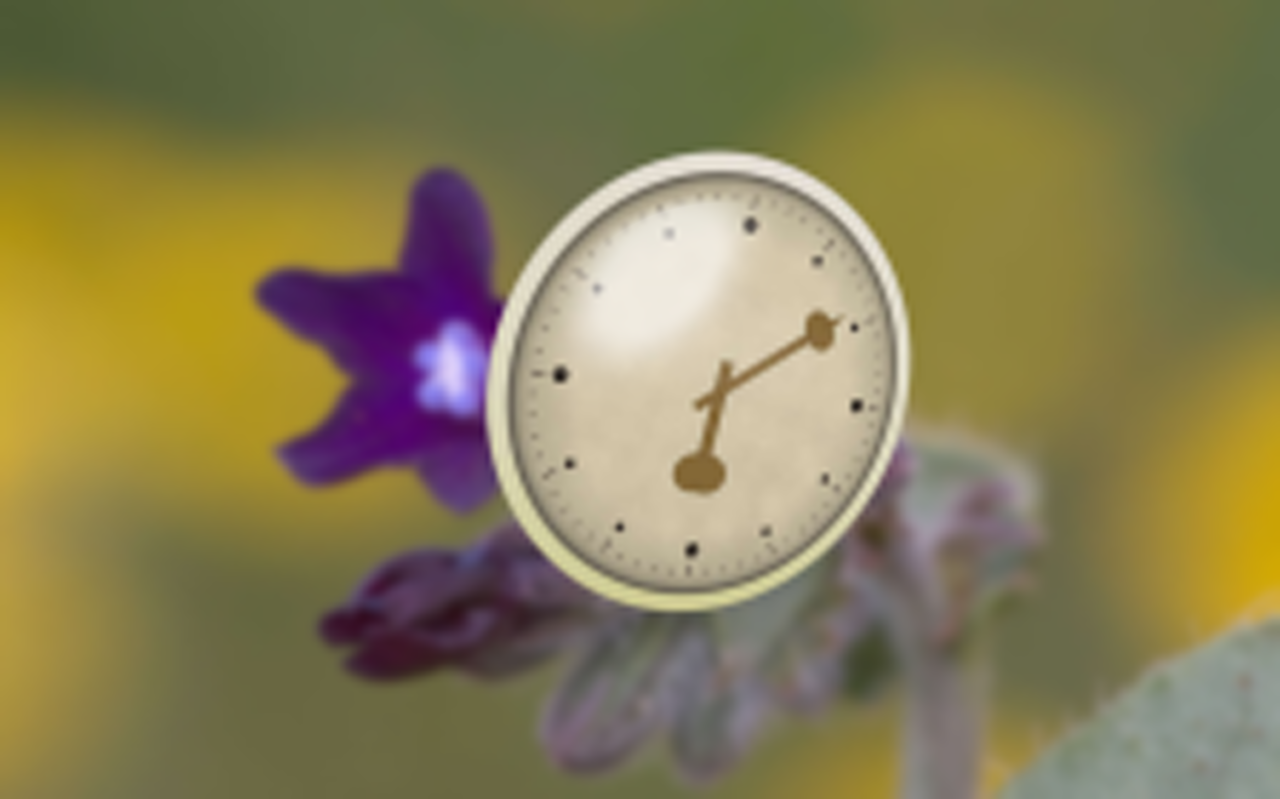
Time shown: **6:09**
